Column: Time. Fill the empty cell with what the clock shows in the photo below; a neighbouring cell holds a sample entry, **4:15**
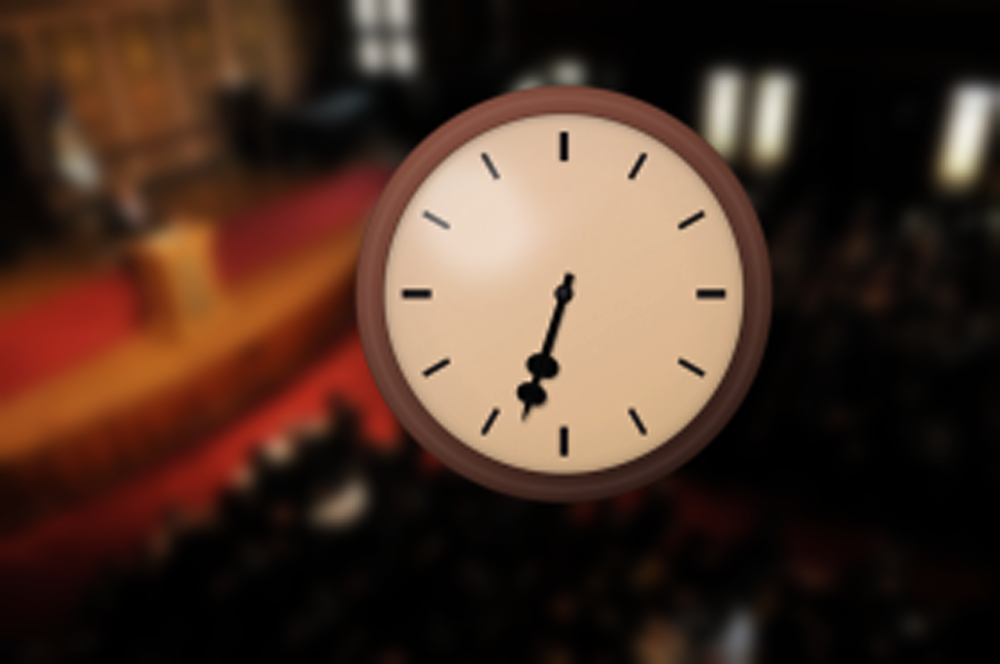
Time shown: **6:33**
